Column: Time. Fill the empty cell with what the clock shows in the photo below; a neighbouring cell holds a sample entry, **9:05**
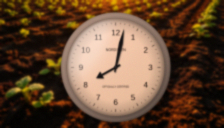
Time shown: **8:02**
